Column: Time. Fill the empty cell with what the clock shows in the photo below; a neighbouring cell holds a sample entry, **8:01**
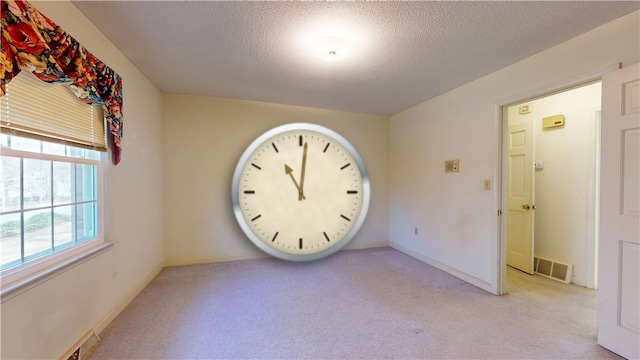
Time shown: **11:01**
